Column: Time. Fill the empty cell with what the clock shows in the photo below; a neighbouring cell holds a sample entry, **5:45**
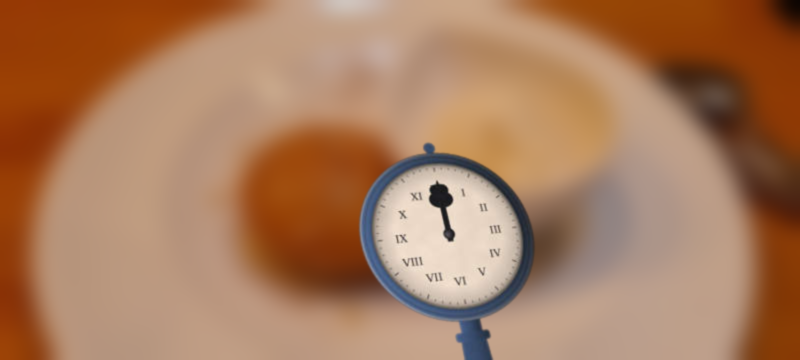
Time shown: **12:00**
